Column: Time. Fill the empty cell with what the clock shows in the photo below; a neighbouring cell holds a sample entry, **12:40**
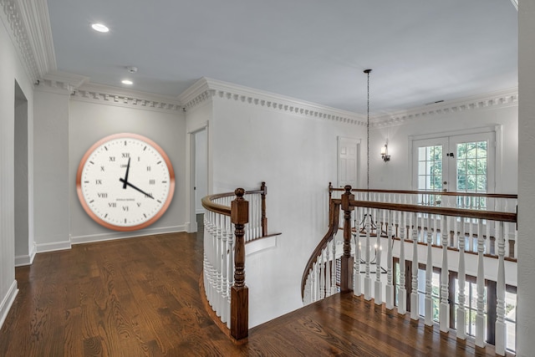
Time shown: **12:20**
